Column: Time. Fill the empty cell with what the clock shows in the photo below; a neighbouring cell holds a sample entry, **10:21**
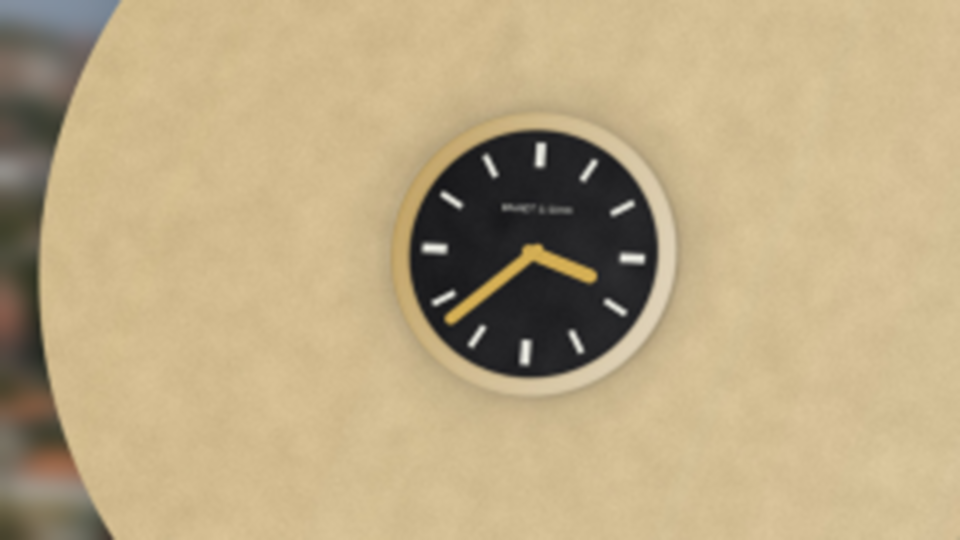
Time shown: **3:38**
